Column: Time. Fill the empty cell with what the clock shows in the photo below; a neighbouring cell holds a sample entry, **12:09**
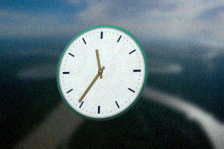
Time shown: **11:36**
